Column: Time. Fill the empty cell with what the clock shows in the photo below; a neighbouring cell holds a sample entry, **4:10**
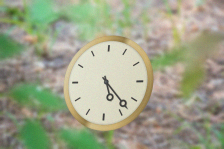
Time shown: **5:23**
